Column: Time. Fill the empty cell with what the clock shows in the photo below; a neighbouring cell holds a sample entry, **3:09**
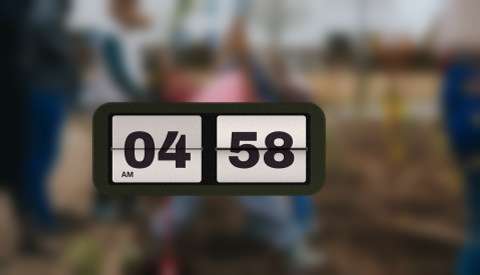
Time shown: **4:58**
